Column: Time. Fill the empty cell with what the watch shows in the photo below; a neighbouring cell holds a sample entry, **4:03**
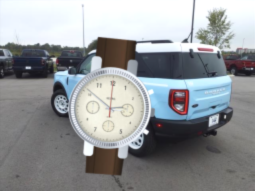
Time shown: **2:51**
